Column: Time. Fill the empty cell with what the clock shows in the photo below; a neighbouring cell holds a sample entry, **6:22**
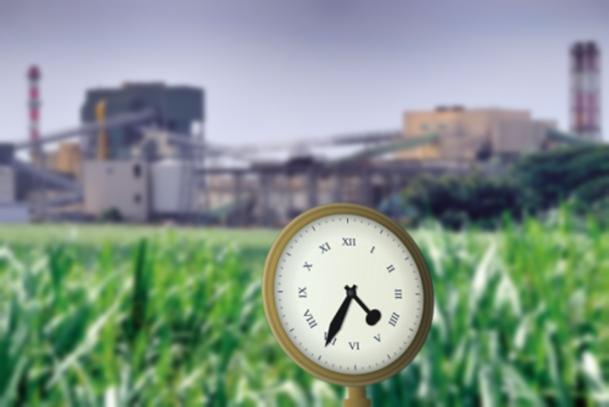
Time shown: **4:35**
